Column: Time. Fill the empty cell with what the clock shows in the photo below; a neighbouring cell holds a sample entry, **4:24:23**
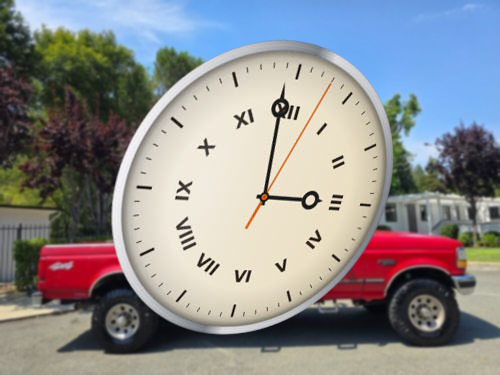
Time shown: **2:59:03**
